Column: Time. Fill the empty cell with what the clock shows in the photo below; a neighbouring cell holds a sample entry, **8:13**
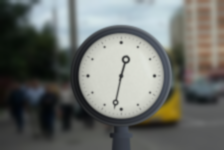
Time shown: **12:32**
